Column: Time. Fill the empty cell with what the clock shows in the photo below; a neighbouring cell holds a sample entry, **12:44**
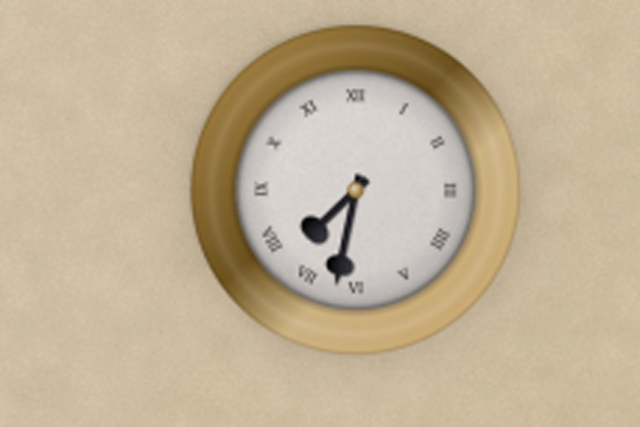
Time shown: **7:32**
